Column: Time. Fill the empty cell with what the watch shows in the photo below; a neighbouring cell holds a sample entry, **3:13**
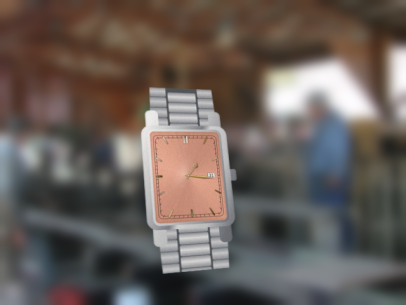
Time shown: **1:16**
